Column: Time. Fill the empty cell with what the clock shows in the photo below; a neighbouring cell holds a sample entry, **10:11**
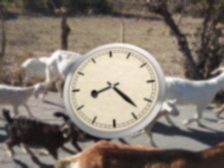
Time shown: **8:23**
